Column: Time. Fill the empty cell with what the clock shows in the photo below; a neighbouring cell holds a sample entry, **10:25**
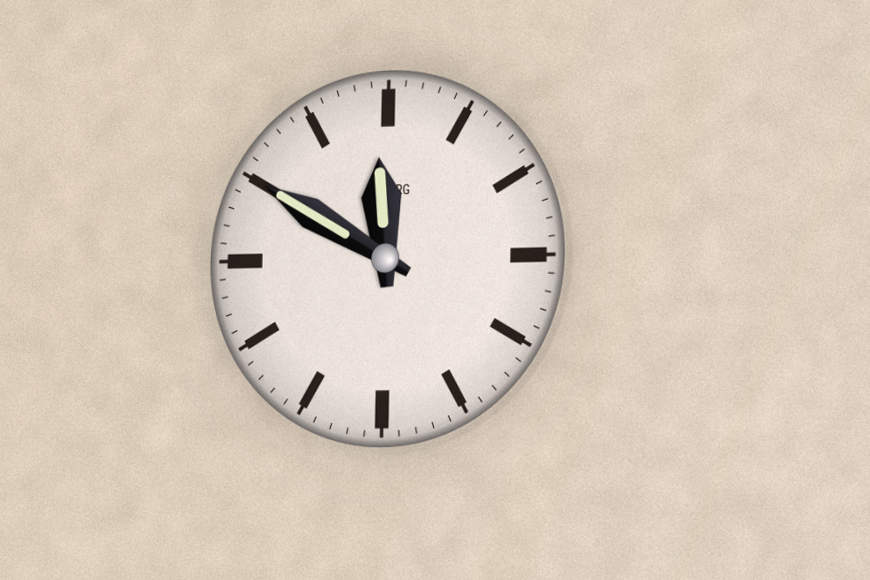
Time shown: **11:50**
